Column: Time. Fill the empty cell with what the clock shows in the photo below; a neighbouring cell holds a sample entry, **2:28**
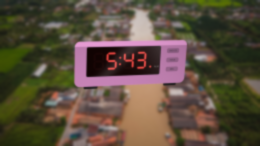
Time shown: **5:43**
